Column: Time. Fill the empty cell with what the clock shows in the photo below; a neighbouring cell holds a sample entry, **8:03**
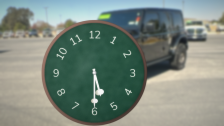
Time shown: **5:30**
